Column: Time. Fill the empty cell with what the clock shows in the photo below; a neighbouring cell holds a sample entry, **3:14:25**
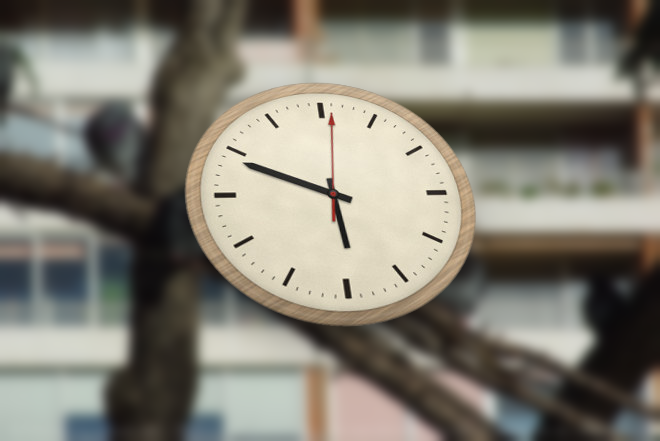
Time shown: **5:49:01**
